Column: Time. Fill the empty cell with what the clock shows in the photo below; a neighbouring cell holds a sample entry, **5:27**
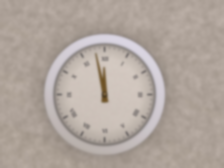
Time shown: **11:58**
